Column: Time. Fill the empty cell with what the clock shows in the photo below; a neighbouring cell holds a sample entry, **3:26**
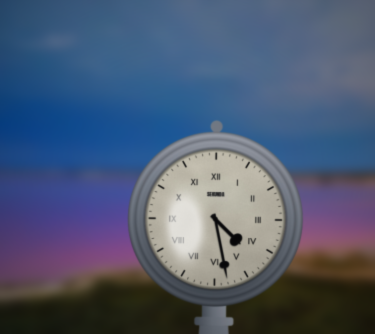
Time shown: **4:28**
